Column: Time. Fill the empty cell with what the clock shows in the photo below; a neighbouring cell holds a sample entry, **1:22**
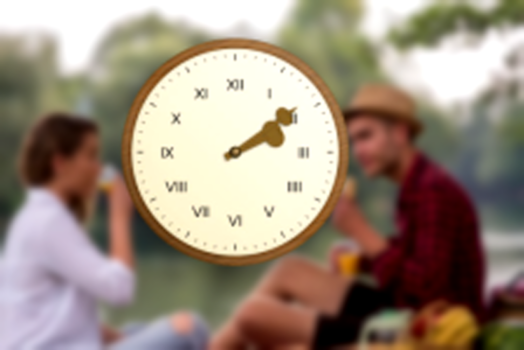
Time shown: **2:09**
